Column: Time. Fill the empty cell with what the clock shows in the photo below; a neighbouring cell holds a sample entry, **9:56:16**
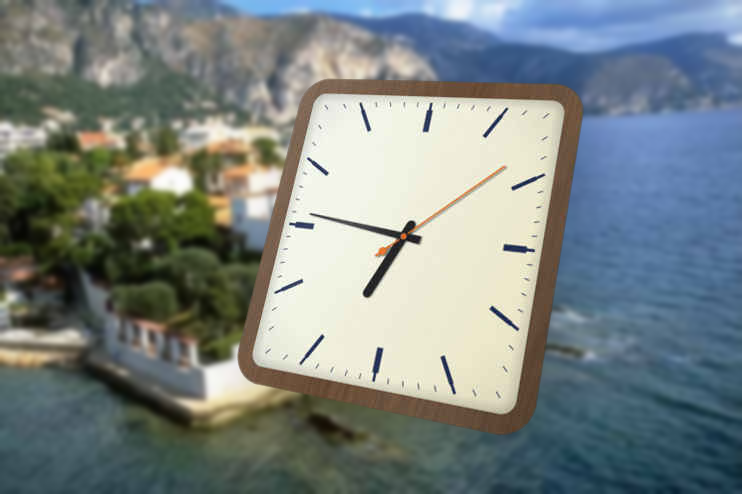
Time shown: **6:46:08**
